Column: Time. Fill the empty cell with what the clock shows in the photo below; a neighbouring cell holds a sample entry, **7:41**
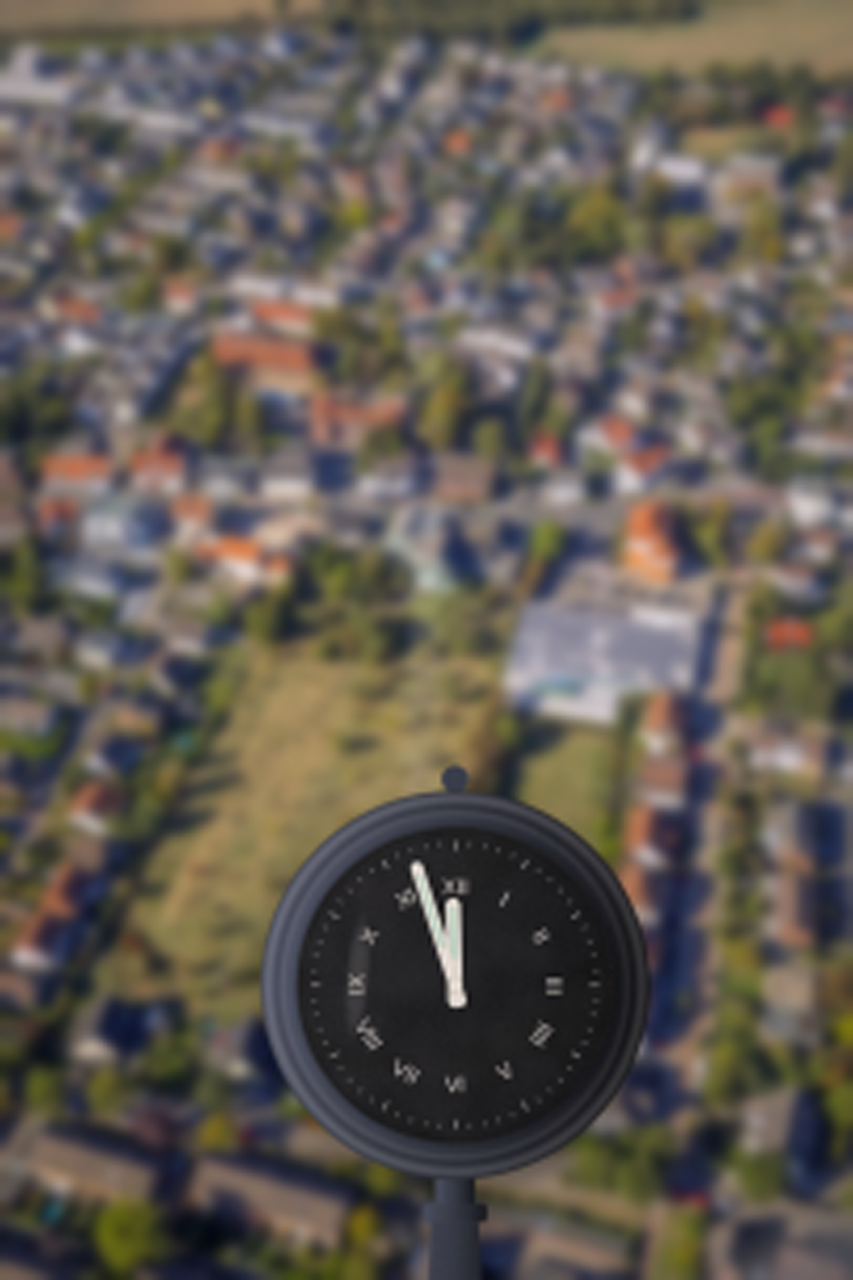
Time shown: **11:57**
